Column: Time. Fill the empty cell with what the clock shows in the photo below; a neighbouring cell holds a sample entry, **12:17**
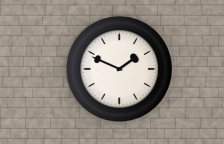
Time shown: **1:49**
